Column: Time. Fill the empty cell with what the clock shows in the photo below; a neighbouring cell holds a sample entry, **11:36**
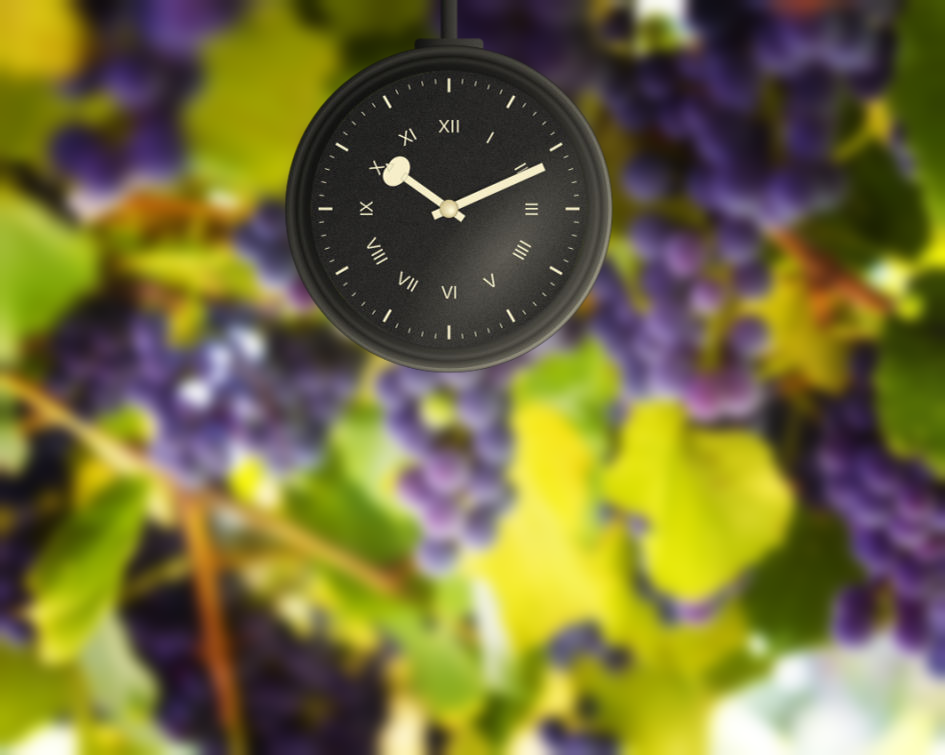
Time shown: **10:11**
